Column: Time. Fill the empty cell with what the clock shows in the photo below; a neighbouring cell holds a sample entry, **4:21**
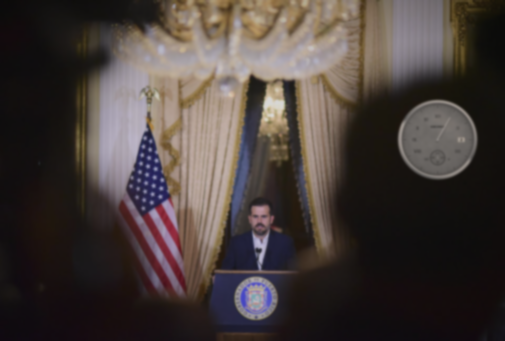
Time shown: **1:05**
